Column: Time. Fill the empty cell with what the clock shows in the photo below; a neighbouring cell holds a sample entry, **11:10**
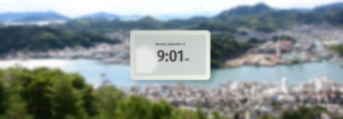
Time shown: **9:01**
